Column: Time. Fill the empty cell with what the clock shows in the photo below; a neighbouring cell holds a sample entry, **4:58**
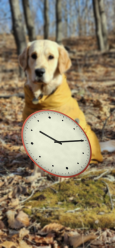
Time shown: **10:15**
